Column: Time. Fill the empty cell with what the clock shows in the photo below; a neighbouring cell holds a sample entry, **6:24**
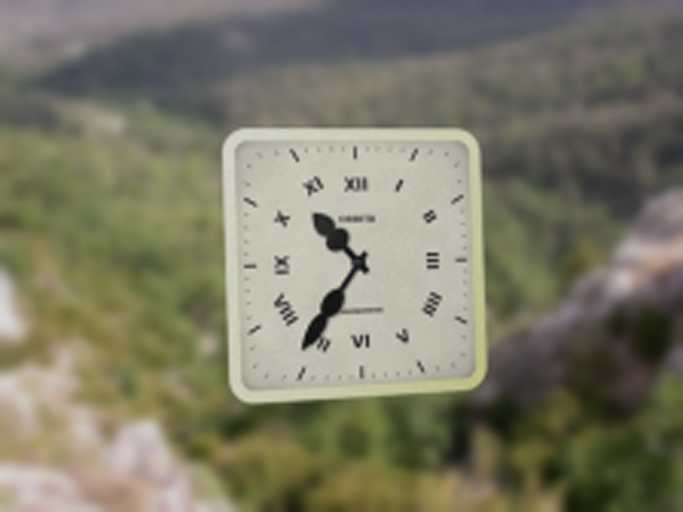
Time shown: **10:36**
